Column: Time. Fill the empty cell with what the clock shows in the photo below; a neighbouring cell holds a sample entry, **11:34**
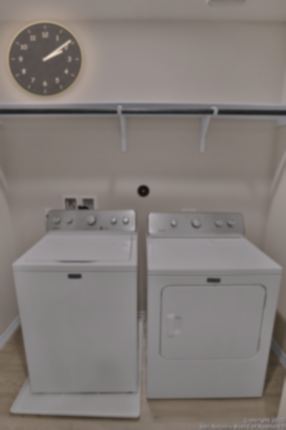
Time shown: **2:09**
